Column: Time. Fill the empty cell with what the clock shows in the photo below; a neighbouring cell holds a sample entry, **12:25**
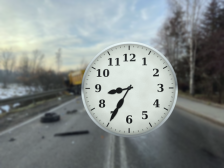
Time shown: **8:35**
